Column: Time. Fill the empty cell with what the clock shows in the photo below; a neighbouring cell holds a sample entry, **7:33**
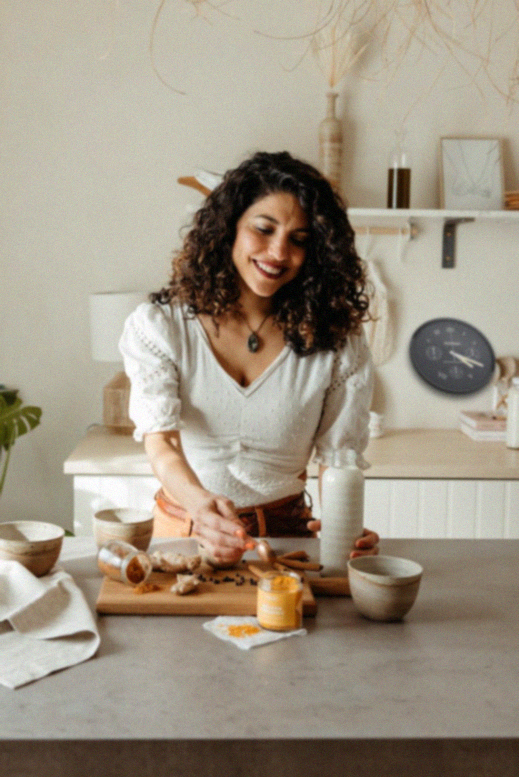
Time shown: **4:19**
